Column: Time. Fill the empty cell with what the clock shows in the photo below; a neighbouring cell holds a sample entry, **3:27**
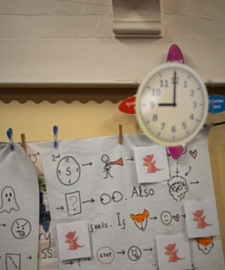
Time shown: **9:00**
